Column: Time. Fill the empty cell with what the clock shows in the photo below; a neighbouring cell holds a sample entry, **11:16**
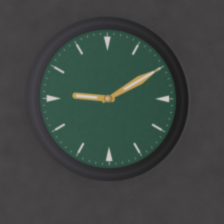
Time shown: **9:10**
